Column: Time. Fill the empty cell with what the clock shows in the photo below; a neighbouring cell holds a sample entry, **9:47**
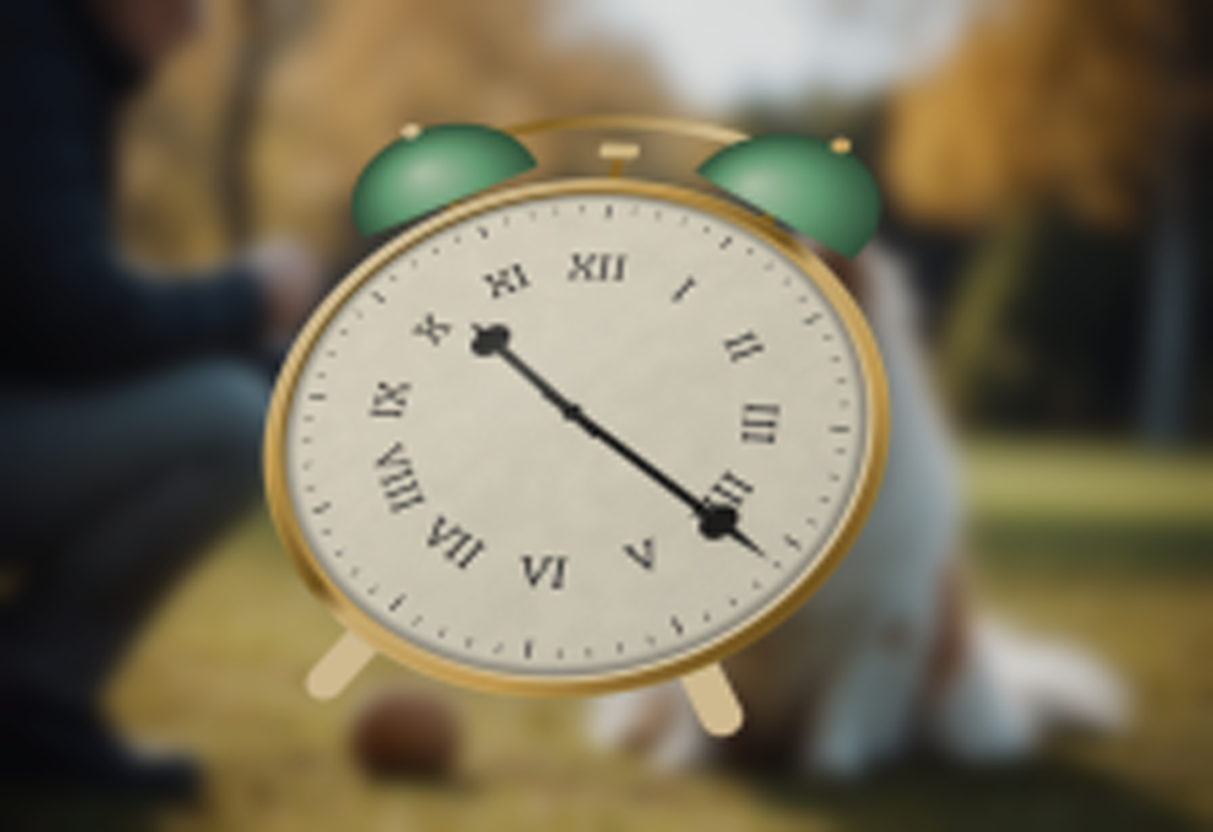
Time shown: **10:21**
